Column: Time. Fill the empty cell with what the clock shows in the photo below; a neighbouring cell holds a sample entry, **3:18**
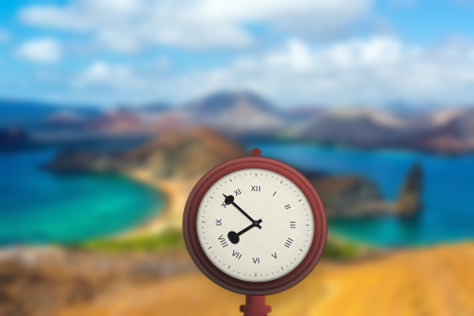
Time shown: **7:52**
